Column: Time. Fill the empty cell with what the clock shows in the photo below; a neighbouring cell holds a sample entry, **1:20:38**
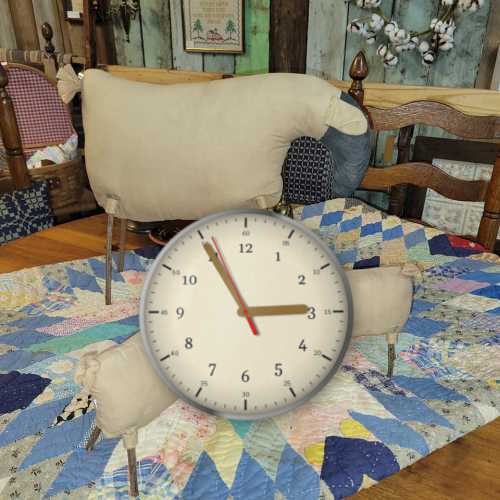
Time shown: **2:54:56**
